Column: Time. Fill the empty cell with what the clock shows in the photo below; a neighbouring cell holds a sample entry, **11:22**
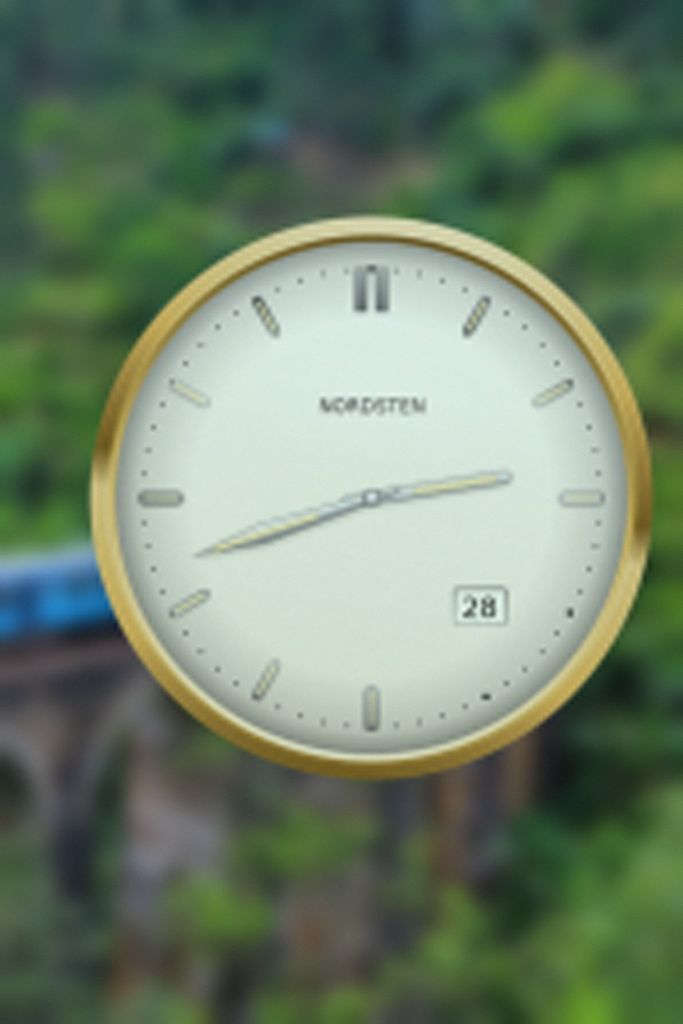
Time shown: **2:42**
